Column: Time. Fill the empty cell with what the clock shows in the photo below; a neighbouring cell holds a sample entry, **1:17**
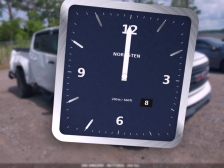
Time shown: **12:00**
